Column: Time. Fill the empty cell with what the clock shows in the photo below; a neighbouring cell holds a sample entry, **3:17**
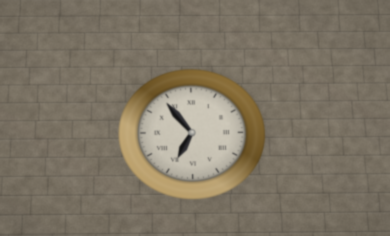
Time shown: **6:54**
